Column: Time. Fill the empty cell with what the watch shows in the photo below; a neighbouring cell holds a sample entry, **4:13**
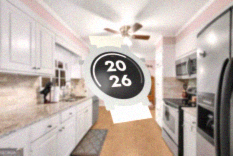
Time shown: **20:26**
